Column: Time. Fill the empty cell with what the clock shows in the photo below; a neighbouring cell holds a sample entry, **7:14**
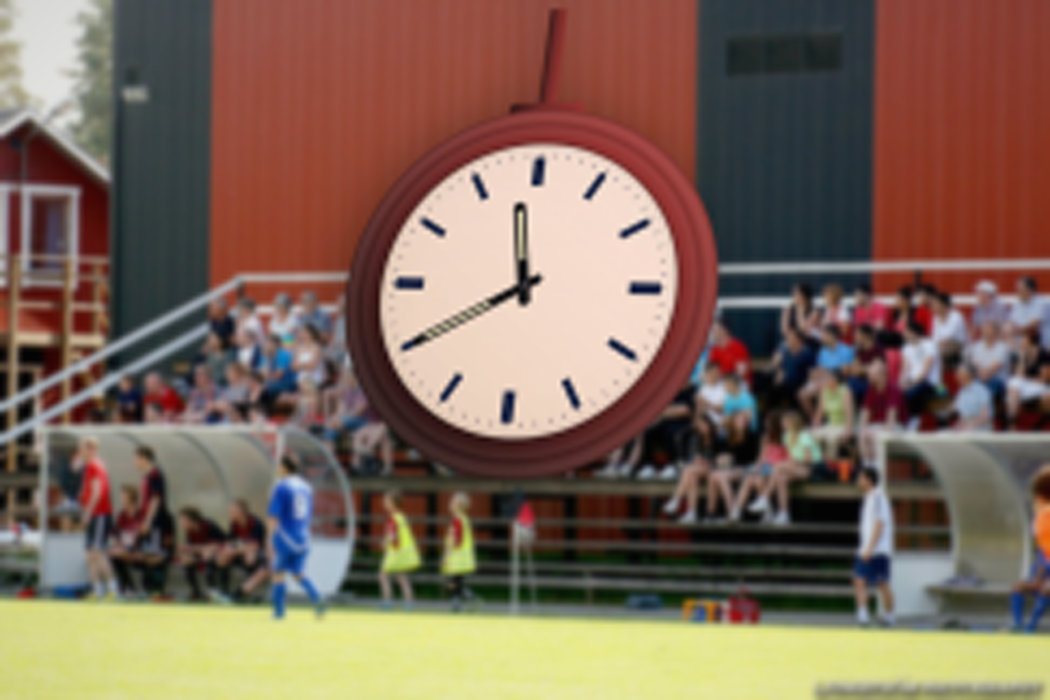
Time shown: **11:40**
